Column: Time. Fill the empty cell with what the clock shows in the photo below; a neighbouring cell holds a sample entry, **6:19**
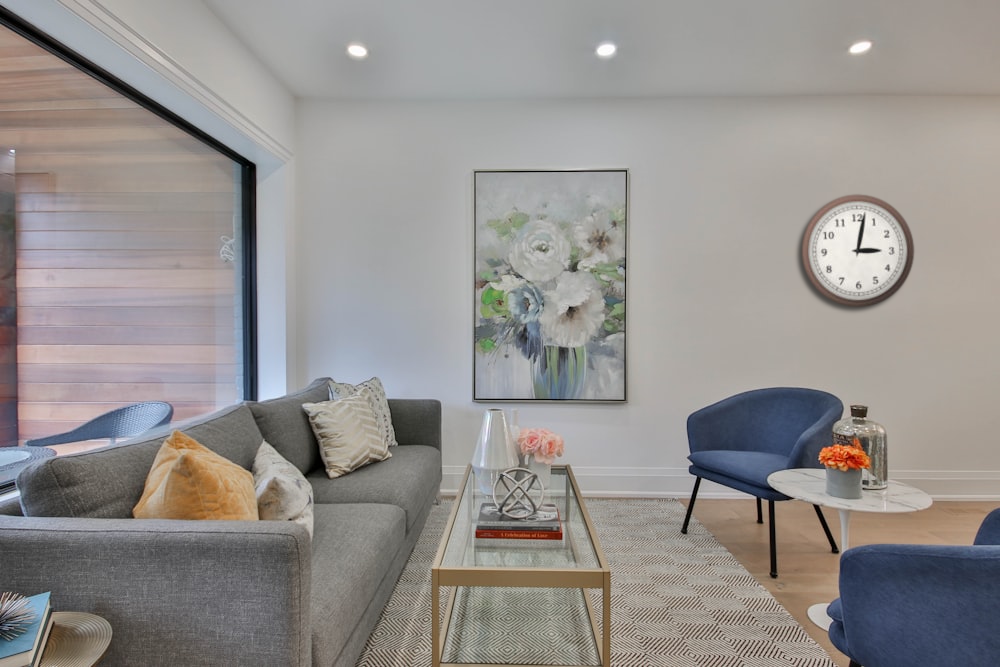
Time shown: **3:02**
